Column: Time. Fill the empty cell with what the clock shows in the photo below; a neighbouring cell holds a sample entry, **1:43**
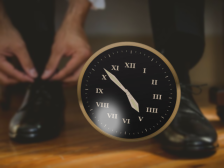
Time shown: **4:52**
